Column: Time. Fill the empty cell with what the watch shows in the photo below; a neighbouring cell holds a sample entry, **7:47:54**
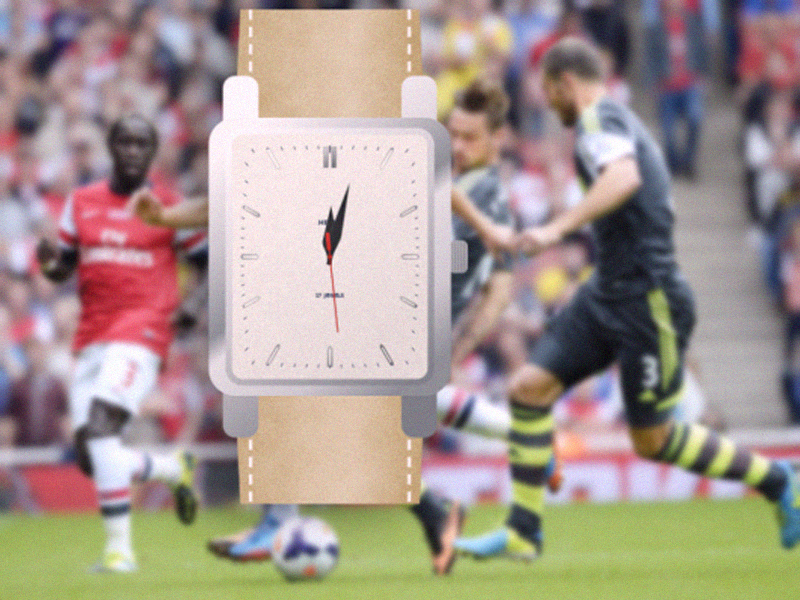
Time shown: **12:02:29**
